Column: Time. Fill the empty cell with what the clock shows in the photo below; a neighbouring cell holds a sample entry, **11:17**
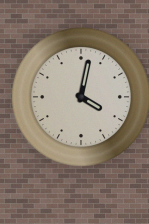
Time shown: **4:02**
